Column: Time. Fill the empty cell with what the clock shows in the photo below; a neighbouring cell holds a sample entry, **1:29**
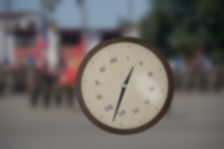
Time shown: **1:37**
